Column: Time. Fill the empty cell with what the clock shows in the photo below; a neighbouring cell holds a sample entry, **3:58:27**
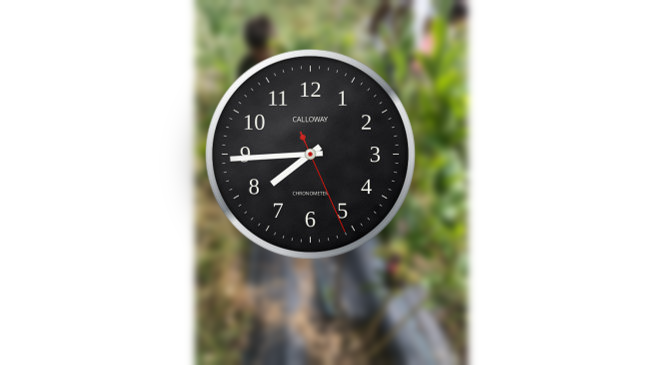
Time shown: **7:44:26**
